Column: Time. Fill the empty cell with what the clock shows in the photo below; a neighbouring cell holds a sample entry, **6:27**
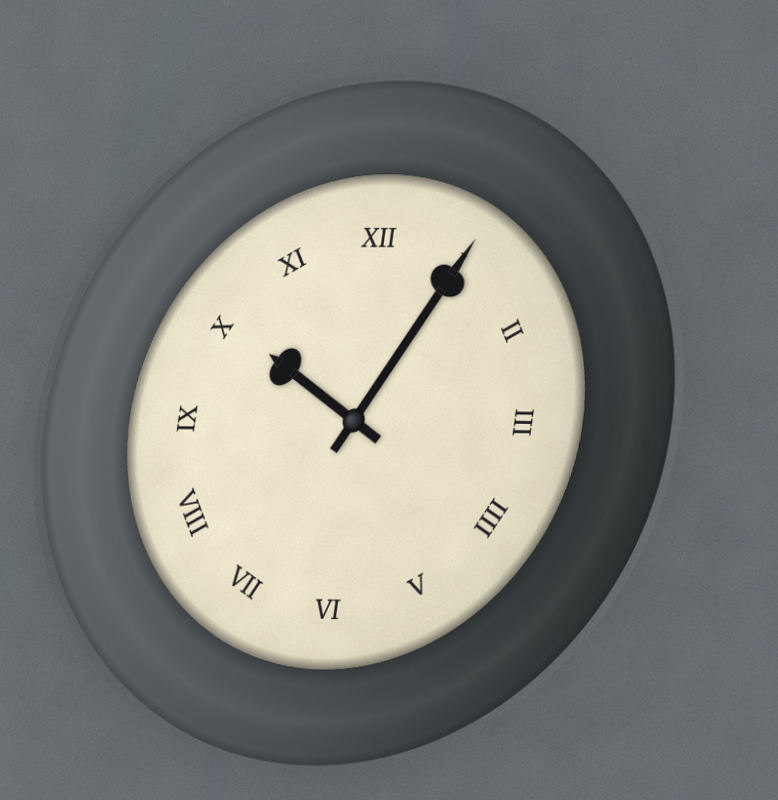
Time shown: **10:05**
